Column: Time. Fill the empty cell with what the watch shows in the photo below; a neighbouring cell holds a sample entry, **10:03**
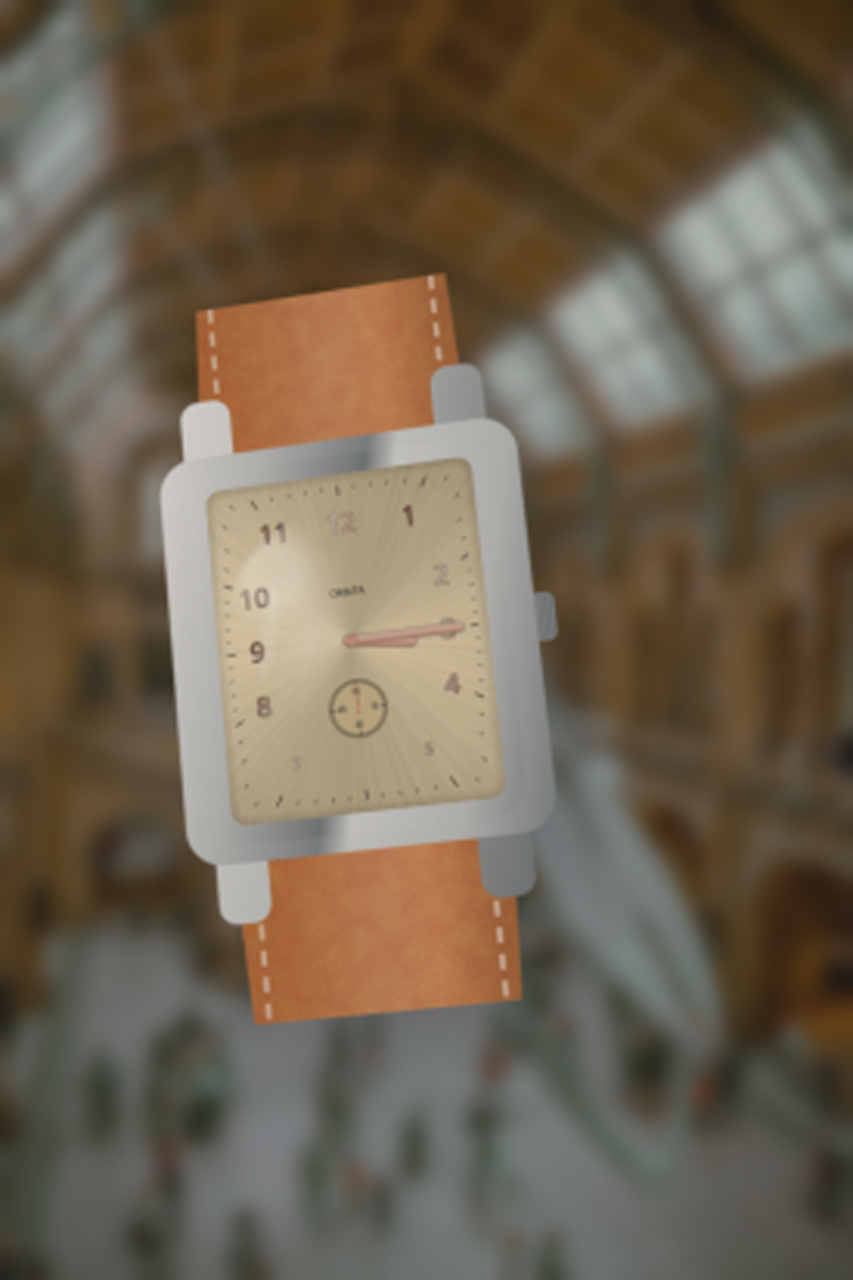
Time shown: **3:15**
